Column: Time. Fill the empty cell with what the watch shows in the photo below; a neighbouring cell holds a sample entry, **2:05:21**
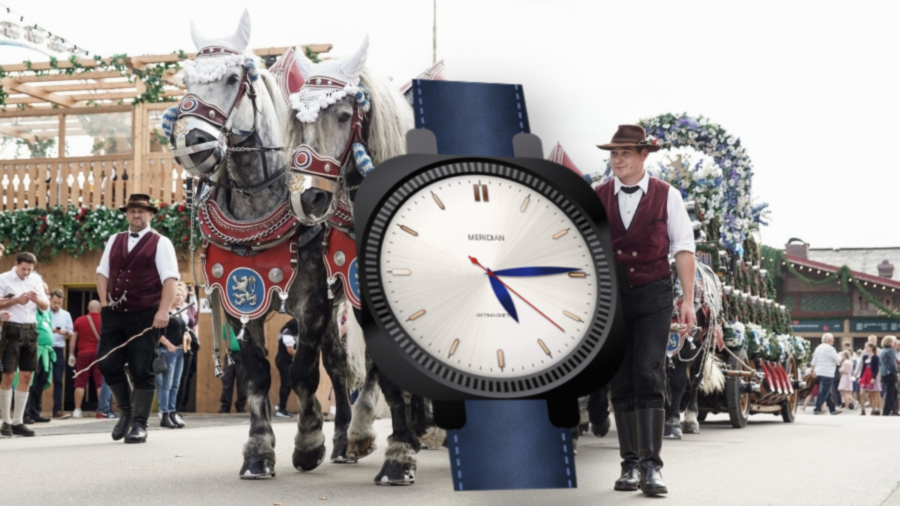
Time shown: **5:14:22**
